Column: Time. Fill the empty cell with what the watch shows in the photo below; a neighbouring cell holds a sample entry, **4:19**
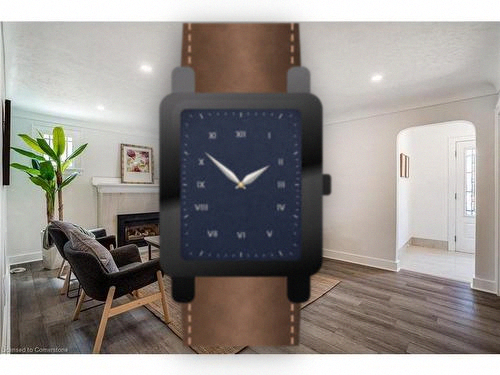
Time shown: **1:52**
